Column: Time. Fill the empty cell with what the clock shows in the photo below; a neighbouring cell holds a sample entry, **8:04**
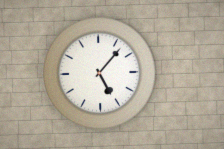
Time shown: **5:07**
